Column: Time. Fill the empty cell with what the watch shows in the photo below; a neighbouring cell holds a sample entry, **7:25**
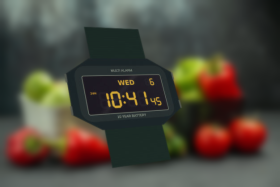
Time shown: **10:41**
